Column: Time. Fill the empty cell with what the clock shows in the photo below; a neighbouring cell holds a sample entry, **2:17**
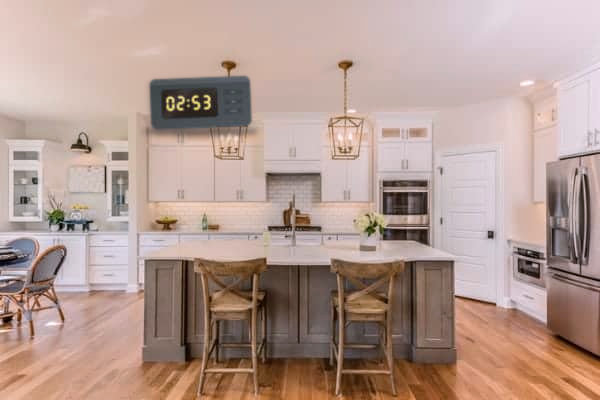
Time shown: **2:53**
